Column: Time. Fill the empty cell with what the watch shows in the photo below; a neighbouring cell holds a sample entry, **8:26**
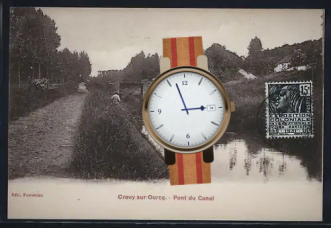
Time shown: **2:57**
